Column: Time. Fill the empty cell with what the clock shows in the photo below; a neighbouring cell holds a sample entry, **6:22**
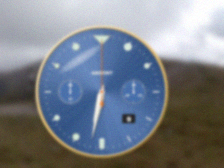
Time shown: **6:32**
